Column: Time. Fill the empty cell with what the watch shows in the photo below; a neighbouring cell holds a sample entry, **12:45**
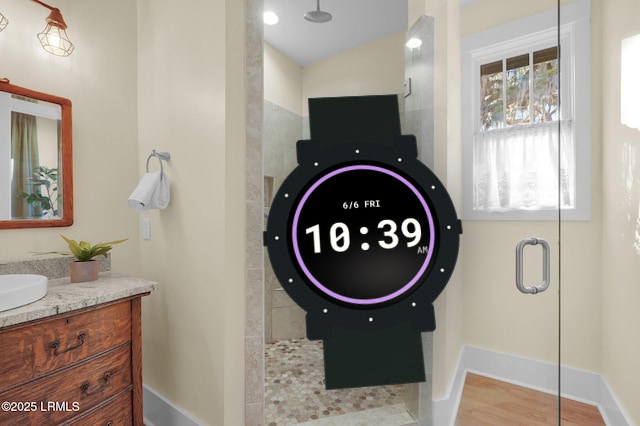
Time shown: **10:39**
